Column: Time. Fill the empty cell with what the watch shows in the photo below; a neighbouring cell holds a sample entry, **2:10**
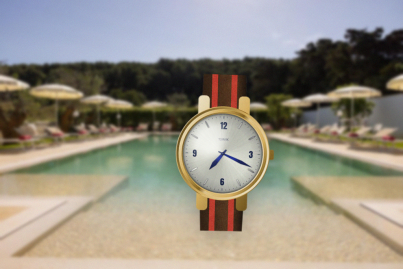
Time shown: **7:19**
